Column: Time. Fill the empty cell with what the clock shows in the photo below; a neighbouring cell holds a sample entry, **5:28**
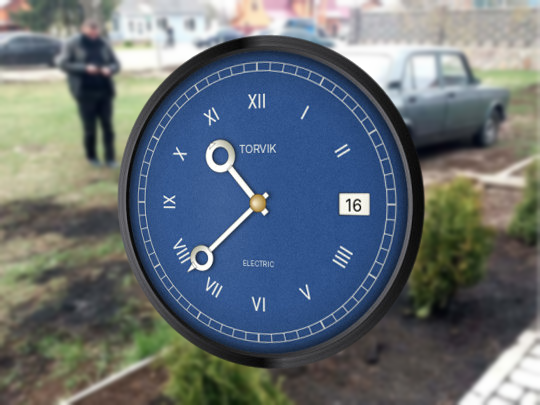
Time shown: **10:38**
